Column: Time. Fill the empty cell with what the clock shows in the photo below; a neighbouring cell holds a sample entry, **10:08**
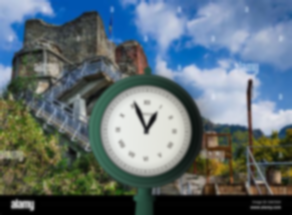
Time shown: **12:56**
